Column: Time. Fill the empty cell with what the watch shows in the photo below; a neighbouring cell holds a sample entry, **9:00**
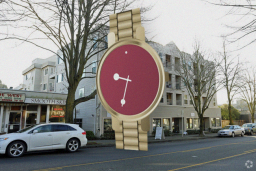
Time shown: **9:33**
